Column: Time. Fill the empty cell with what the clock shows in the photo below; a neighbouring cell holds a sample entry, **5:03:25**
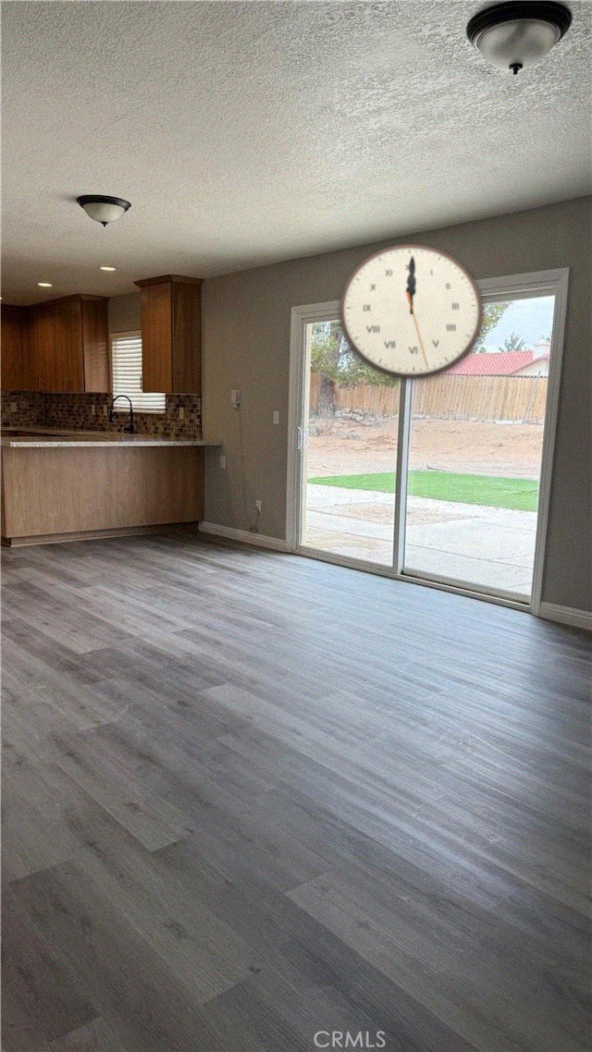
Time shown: **12:00:28**
